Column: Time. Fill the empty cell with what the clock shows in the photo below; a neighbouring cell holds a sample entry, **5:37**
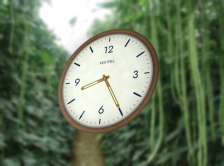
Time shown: **8:25**
